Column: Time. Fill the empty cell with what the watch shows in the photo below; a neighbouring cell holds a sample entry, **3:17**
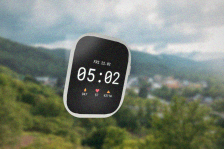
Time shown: **5:02**
